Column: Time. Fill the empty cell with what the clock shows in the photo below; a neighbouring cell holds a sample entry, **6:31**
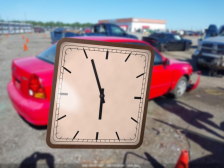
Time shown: **5:56**
